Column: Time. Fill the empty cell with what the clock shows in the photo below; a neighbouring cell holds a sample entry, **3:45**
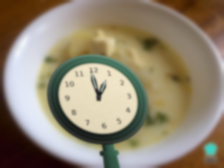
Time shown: **12:59**
